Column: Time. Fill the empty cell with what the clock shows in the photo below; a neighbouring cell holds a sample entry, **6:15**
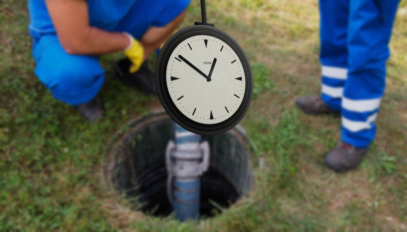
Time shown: **12:51**
